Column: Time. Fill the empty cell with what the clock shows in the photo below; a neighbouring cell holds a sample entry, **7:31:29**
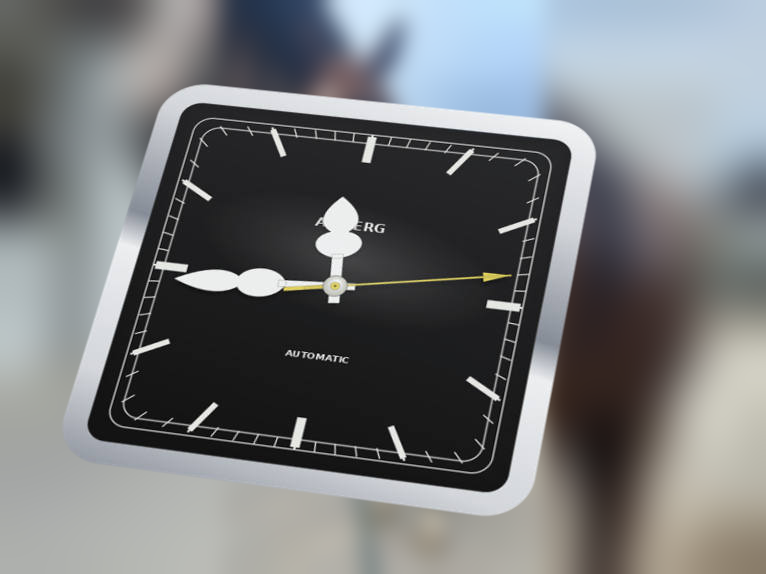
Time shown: **11:44:13**
